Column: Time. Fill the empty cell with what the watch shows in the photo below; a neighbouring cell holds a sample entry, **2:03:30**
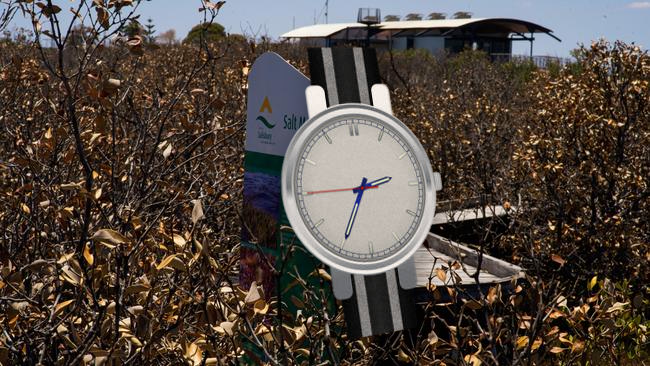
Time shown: **2:34:45**
